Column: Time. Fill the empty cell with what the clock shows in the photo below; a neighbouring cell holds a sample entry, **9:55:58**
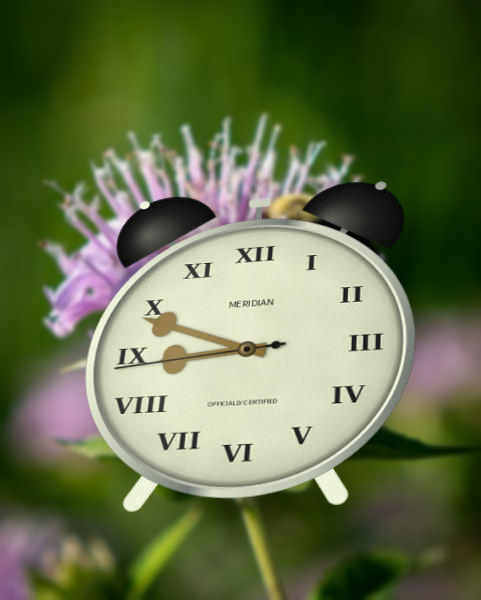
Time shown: **8:48:44**
